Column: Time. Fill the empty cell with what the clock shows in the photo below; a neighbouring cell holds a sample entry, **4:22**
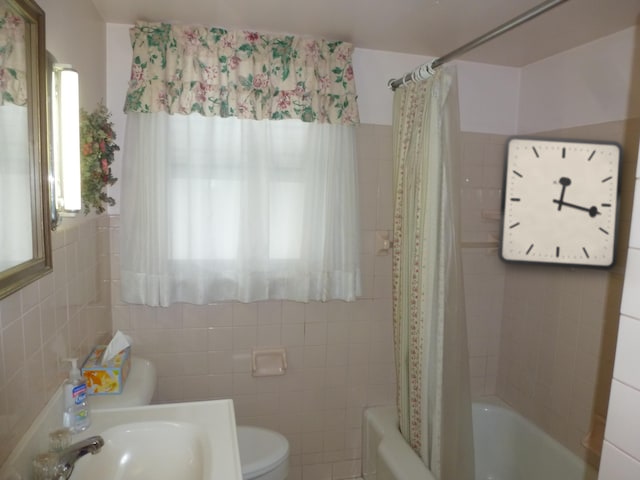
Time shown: **12:17**
